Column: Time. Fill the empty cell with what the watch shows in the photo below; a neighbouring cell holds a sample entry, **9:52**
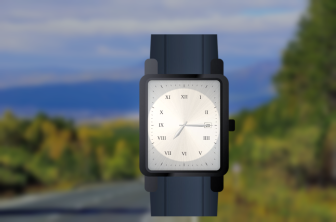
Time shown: **7:15**
